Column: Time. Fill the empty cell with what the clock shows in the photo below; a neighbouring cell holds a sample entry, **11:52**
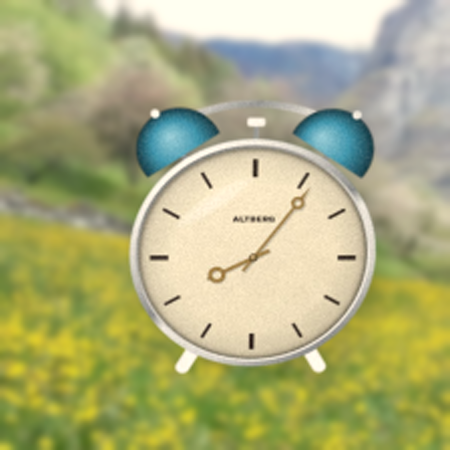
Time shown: **8:06**
